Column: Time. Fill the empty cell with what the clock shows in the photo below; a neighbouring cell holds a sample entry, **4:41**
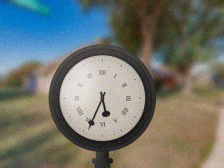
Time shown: **5:34**
